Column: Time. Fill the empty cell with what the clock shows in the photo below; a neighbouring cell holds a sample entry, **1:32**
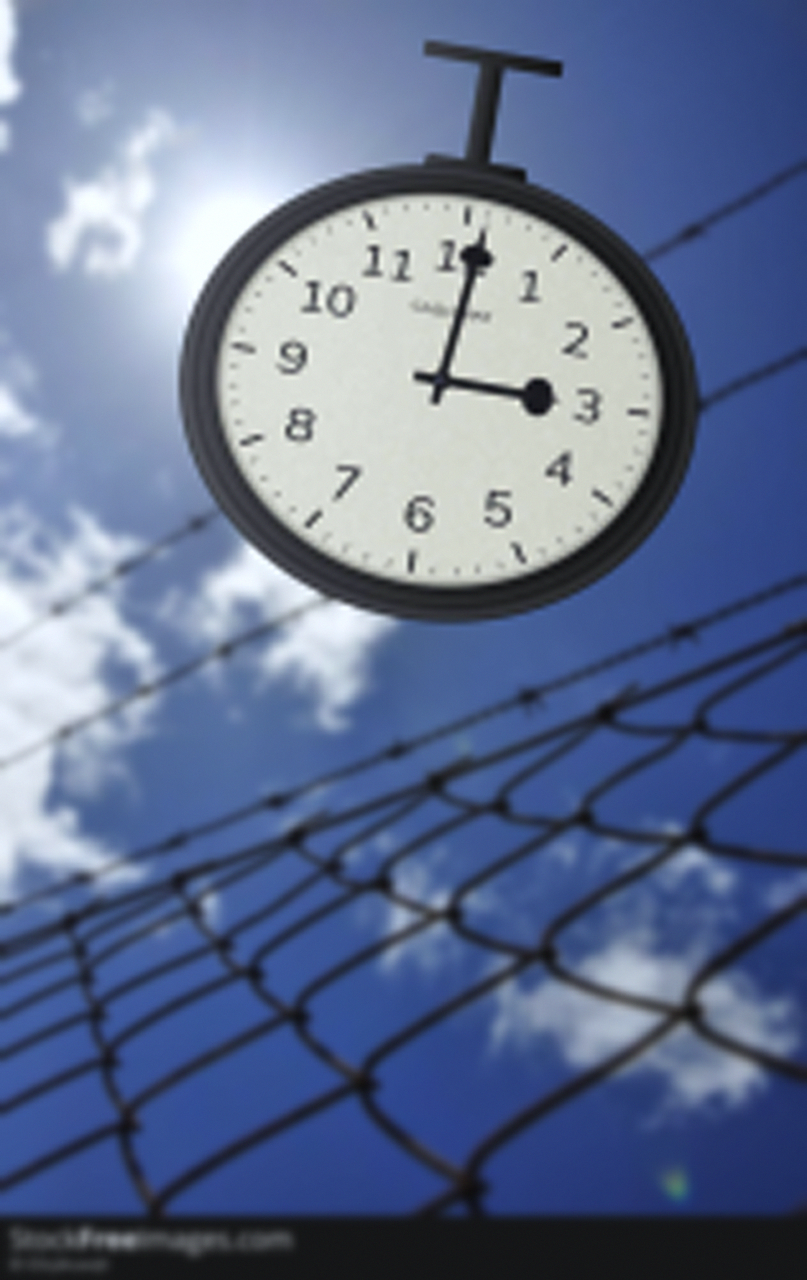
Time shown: **3:01**
